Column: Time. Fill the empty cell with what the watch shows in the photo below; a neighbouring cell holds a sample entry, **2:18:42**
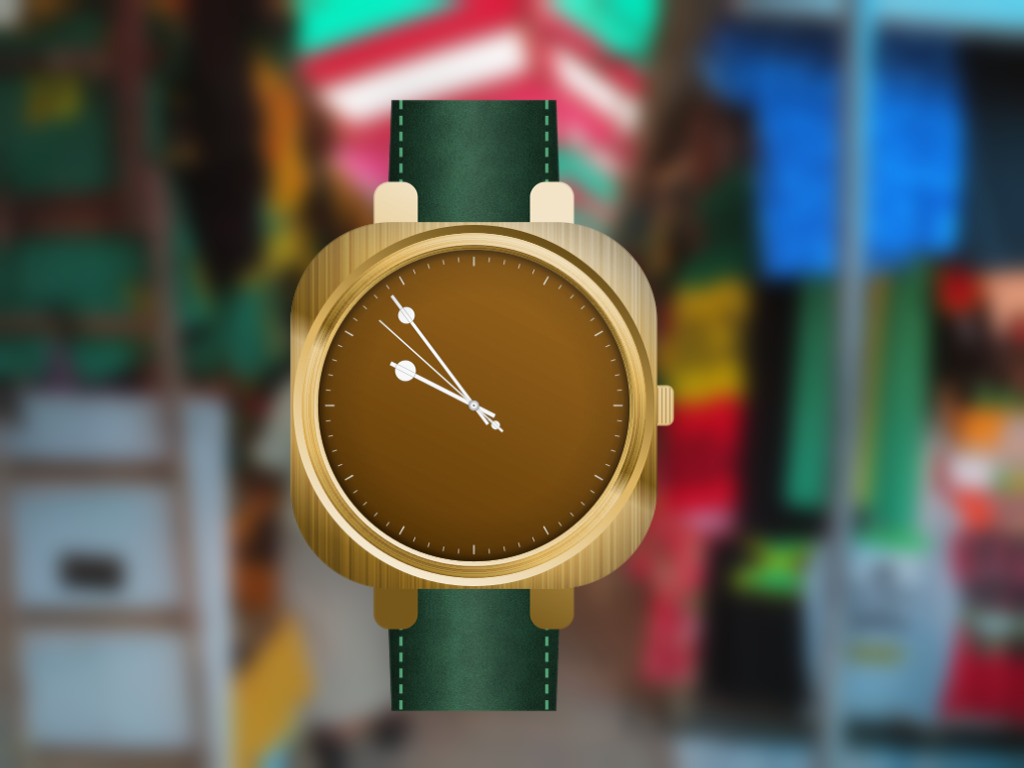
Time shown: **9:53:52**
